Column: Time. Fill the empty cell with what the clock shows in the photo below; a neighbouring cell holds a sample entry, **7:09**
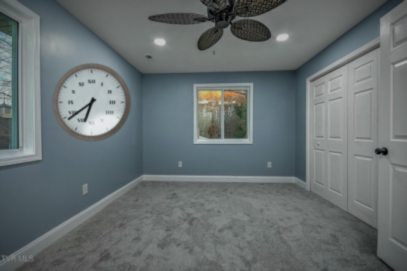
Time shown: **6:39**
